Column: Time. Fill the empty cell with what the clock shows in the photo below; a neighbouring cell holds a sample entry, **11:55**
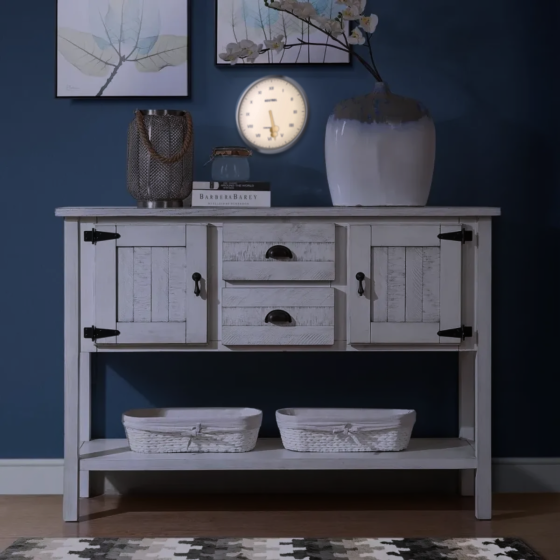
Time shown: **5:28**
